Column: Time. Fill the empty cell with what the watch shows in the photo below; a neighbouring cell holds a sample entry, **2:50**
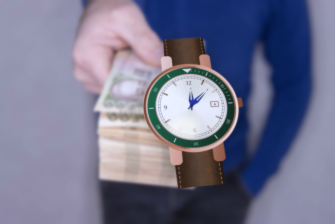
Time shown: **12:08**
